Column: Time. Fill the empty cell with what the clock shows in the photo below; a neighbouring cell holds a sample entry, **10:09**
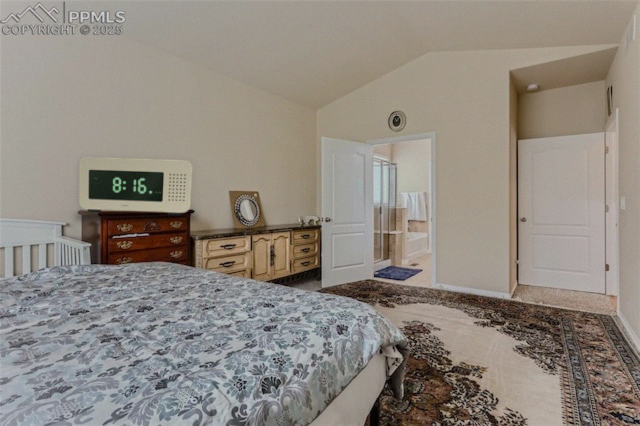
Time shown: **8:16**
